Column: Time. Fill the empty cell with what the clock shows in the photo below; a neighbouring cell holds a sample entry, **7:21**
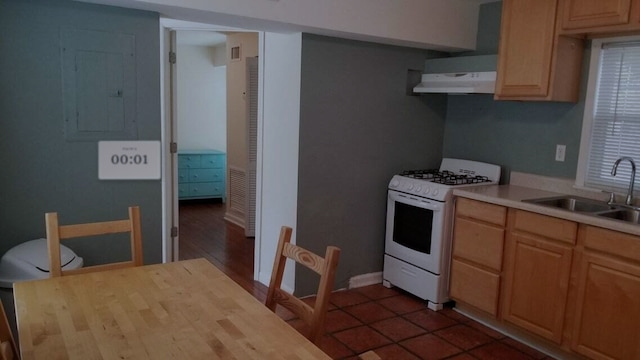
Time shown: **0:01**
